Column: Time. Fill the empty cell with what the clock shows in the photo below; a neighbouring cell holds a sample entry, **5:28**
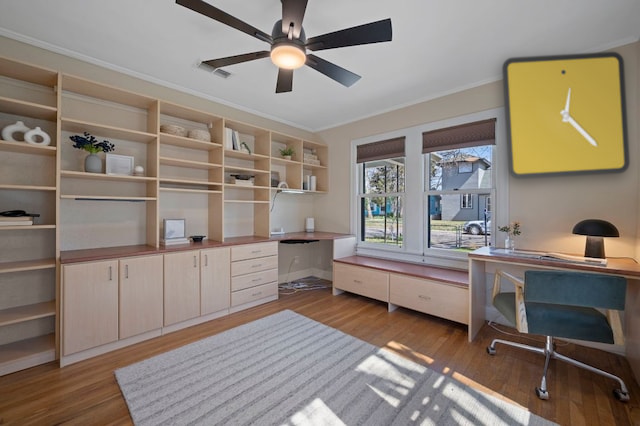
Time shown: **12:23**
